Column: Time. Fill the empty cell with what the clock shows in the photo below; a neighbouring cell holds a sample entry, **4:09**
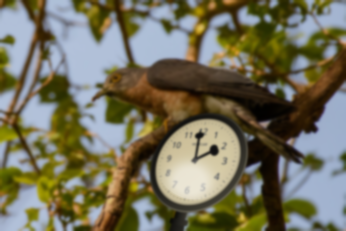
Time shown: **1:59**
